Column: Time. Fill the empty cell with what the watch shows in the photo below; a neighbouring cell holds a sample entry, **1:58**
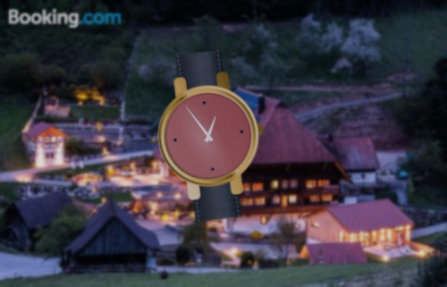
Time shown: **12:55**
